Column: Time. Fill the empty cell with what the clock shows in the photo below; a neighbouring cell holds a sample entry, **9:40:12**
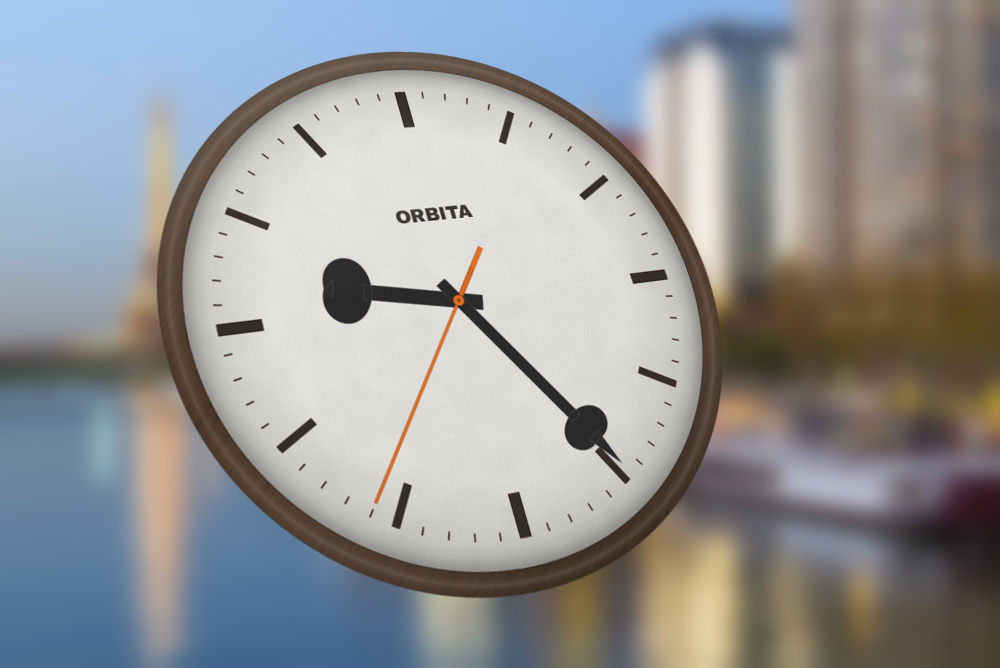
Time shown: **9:24:36**
